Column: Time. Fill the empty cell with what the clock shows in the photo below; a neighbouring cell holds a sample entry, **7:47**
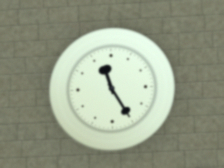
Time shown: **11:25**
